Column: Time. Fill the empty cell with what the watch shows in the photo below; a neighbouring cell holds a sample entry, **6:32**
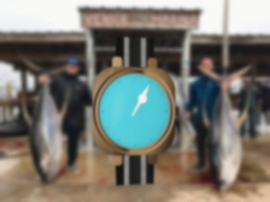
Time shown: **1:05**
